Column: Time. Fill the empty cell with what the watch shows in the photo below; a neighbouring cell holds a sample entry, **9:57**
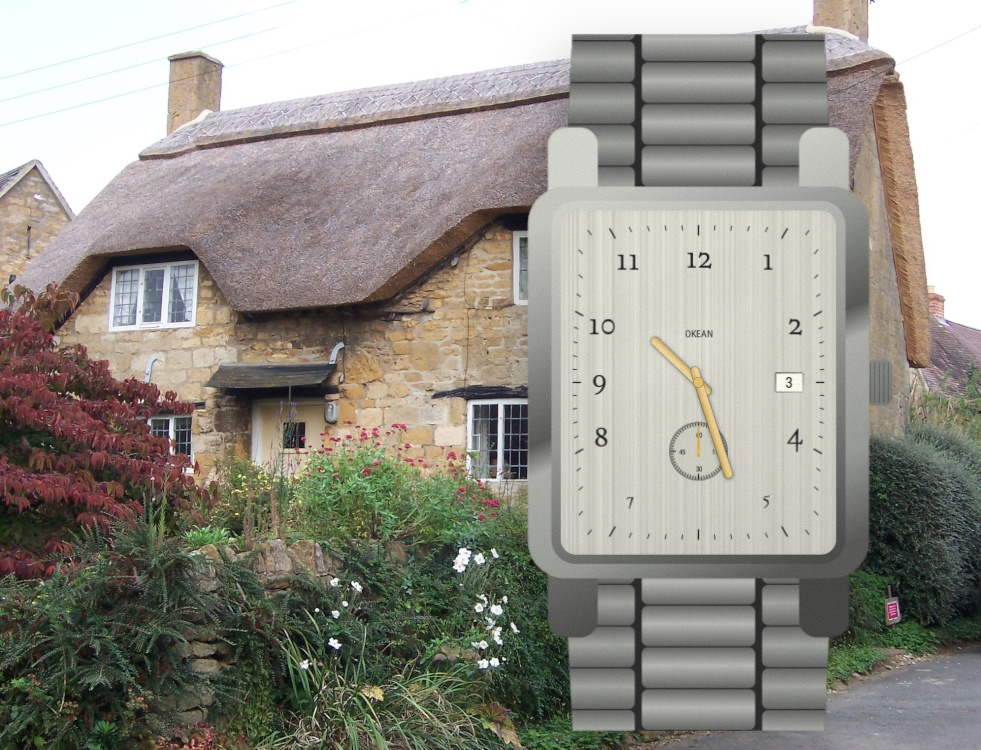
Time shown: **10:27**
